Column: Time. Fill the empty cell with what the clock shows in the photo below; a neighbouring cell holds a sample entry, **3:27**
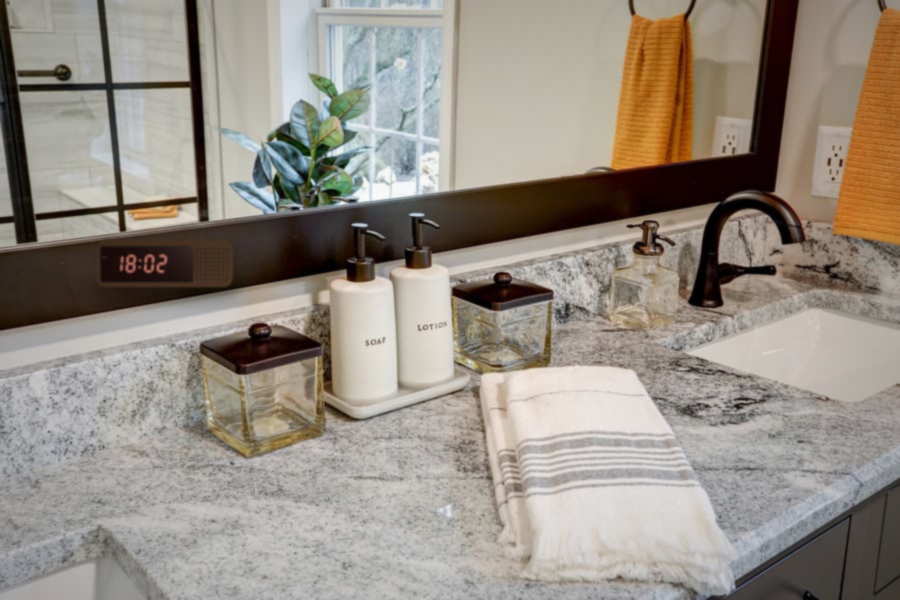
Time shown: **18:02**
